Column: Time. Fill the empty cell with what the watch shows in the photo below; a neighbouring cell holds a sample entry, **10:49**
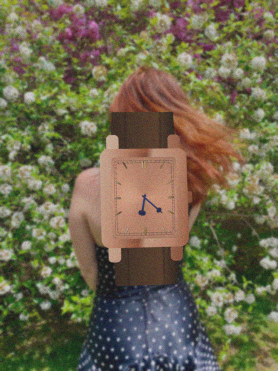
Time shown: **6:22**
